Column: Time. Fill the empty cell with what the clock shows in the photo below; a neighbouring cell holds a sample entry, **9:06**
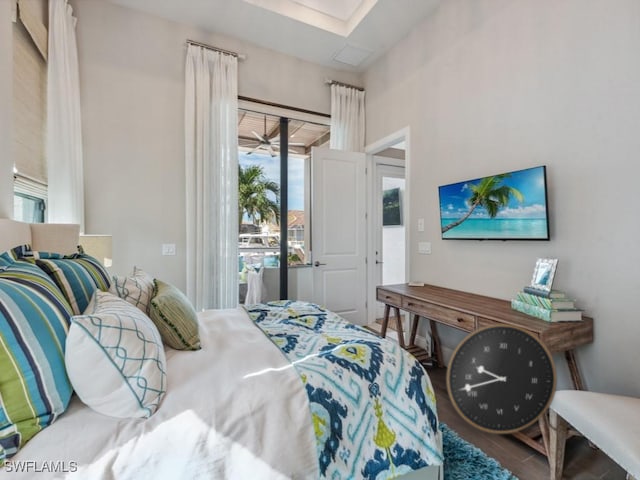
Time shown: **9:42**
